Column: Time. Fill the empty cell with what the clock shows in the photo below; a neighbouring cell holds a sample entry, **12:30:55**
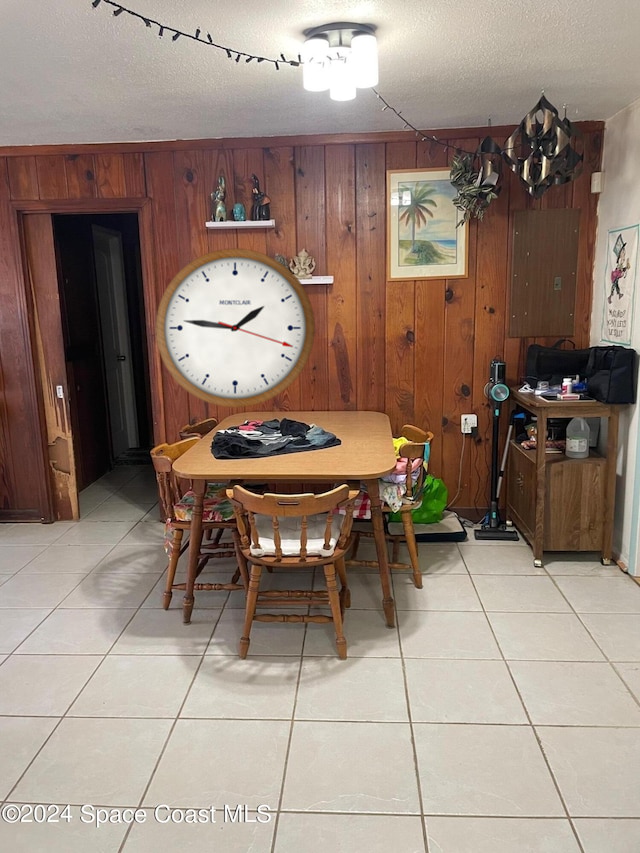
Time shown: **1:46:18**
